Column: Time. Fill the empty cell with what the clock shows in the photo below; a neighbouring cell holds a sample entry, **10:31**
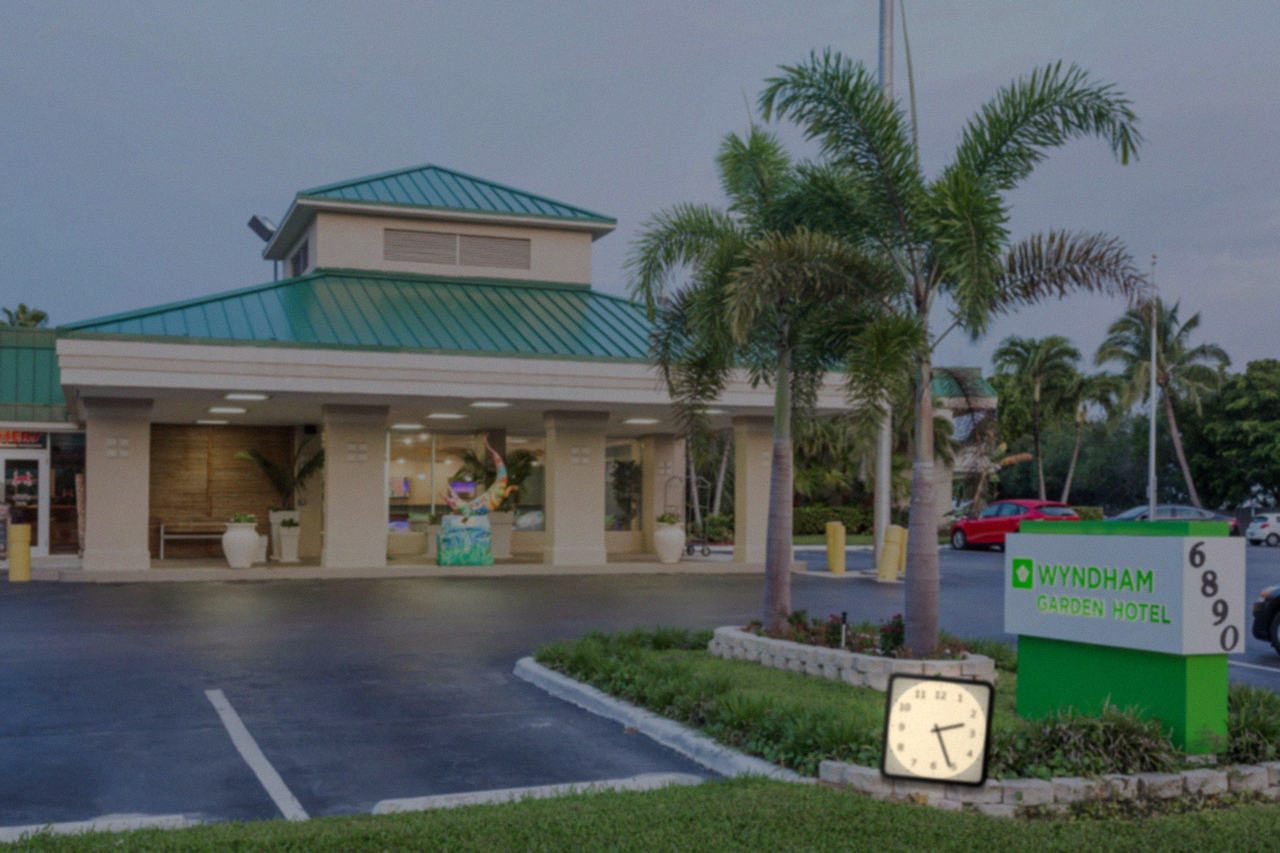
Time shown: **2:26**
